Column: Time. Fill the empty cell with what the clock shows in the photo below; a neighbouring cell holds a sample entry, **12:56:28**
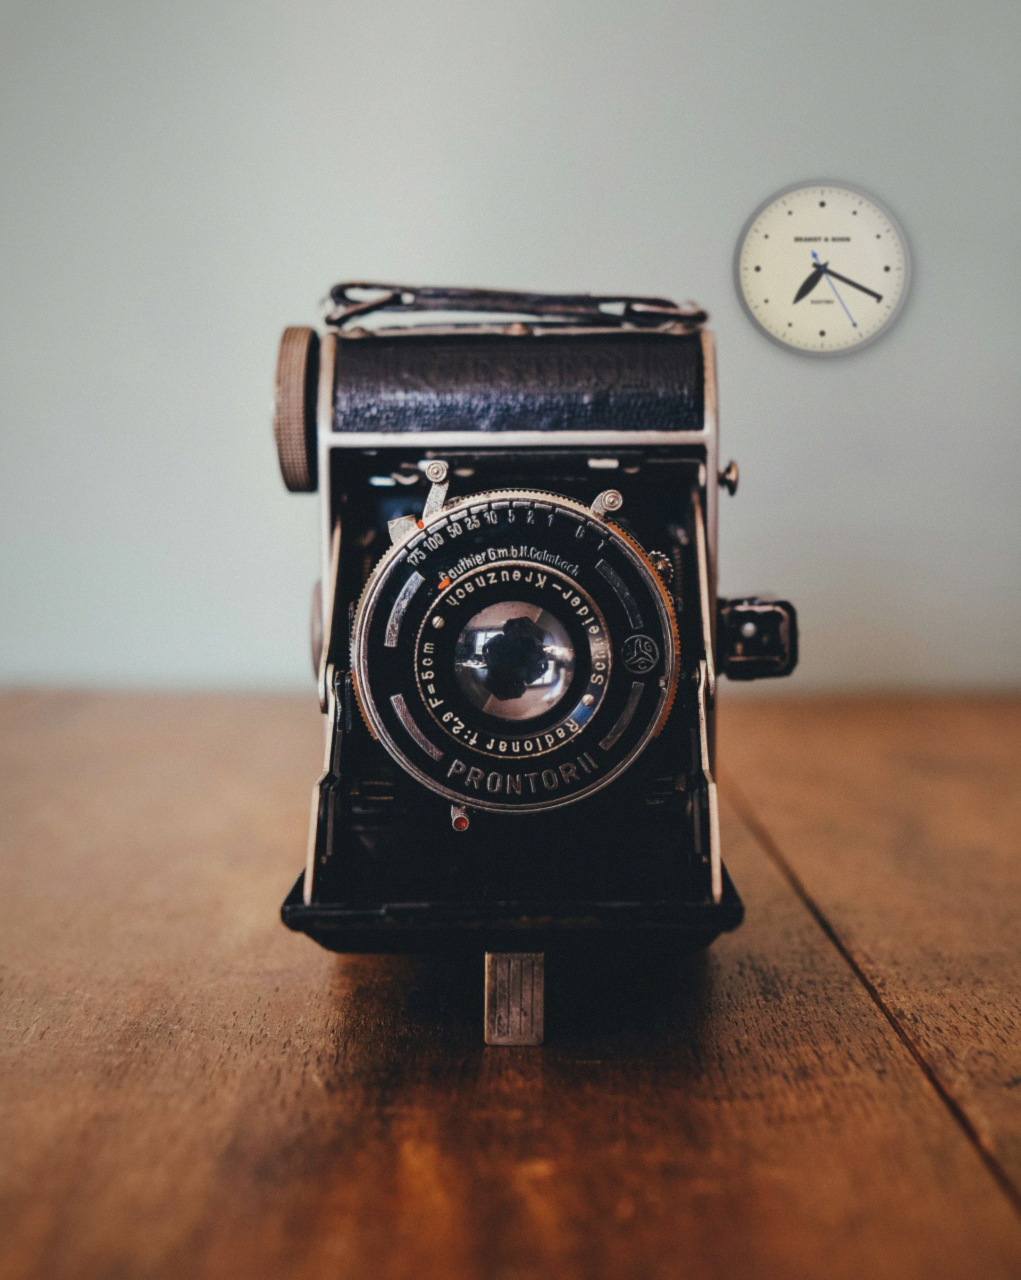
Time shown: **7:19:25**
